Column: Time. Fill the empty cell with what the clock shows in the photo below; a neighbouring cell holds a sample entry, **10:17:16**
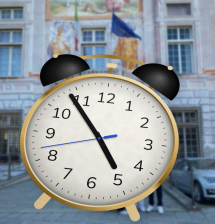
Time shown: **4:53:42**
